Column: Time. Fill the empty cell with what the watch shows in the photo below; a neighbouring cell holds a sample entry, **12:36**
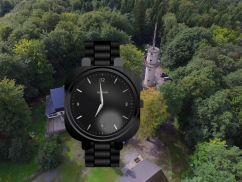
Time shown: **6:59**
